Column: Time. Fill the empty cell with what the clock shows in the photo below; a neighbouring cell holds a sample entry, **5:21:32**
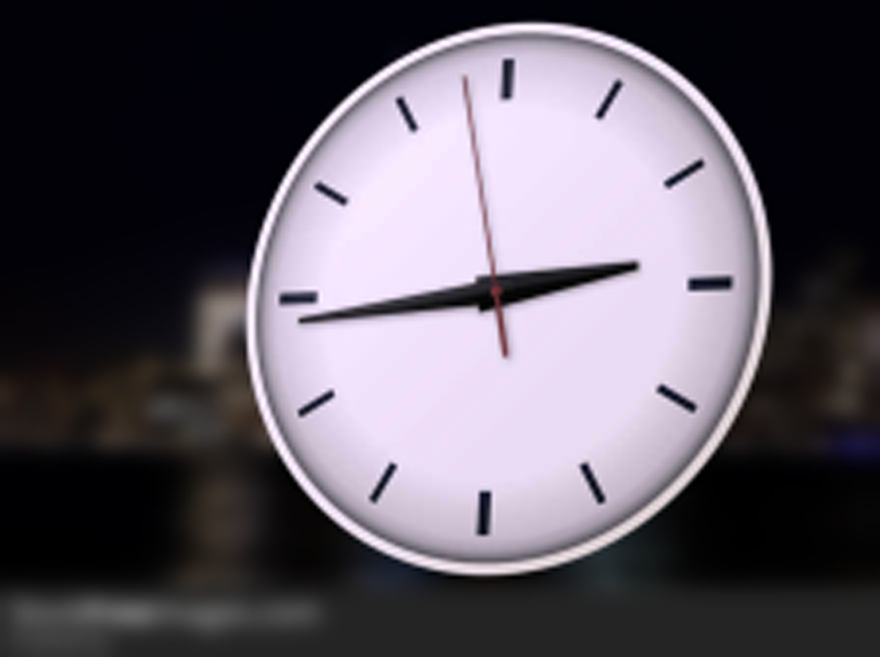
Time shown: **2:43:58**
